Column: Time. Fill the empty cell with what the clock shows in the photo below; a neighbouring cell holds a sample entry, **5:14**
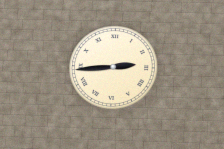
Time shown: **2:44**
